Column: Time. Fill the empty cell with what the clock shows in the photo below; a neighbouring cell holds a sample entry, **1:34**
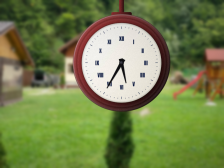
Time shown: **5:35**
